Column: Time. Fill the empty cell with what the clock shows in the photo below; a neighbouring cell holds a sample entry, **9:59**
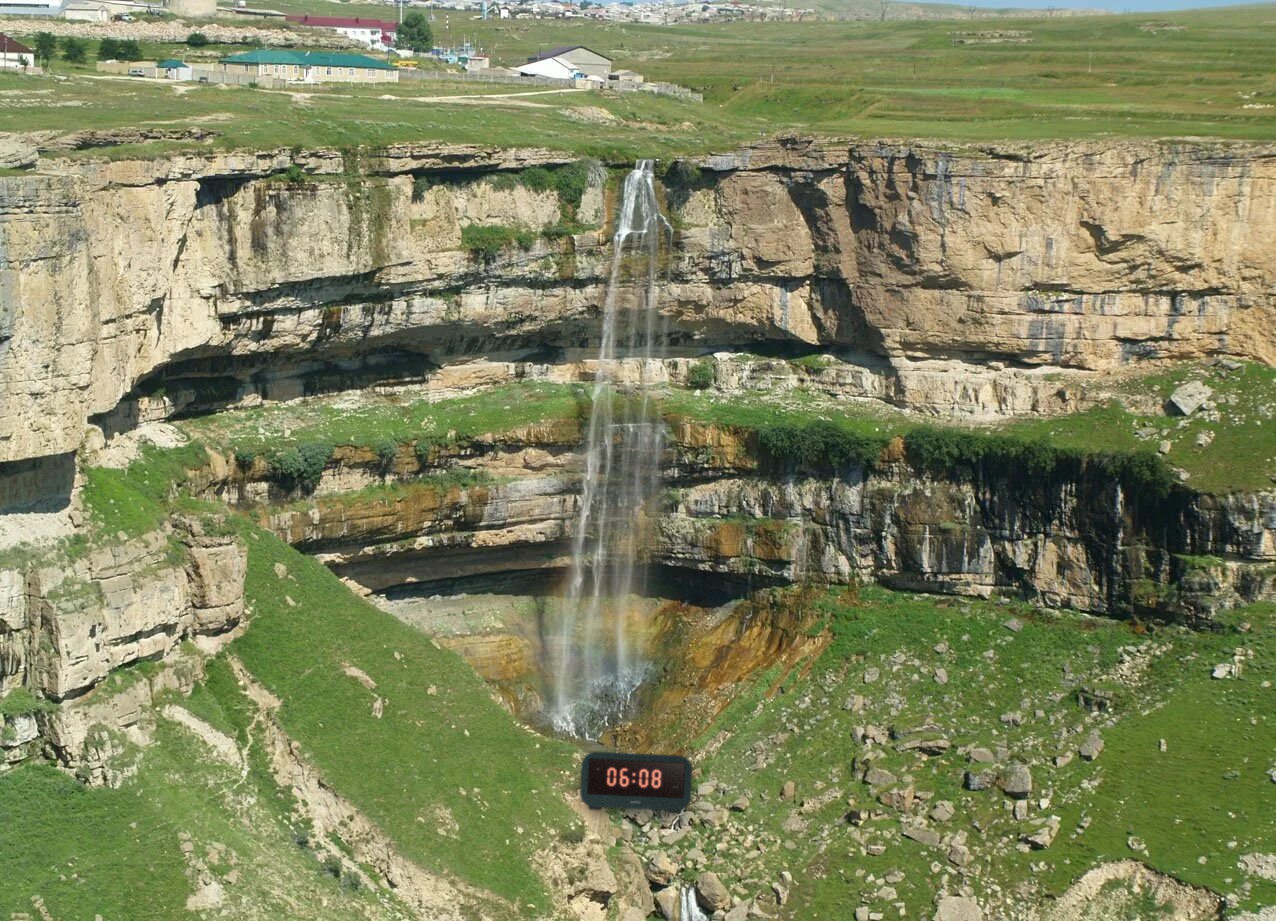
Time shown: **6:08**
